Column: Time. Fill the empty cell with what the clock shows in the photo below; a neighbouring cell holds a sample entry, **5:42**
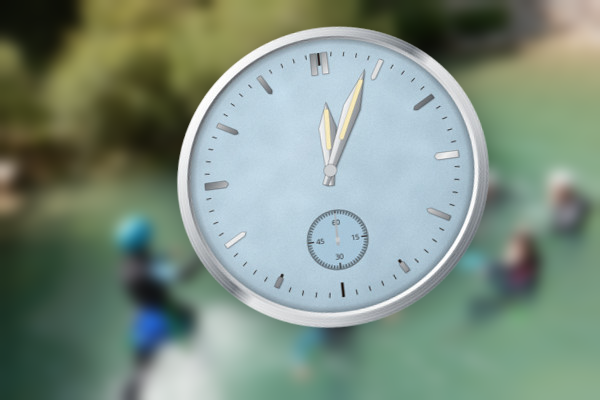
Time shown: **12:04**
